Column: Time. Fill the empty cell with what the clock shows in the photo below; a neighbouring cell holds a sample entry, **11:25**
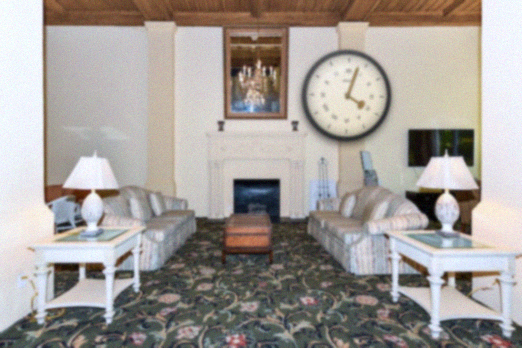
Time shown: **4:03**
